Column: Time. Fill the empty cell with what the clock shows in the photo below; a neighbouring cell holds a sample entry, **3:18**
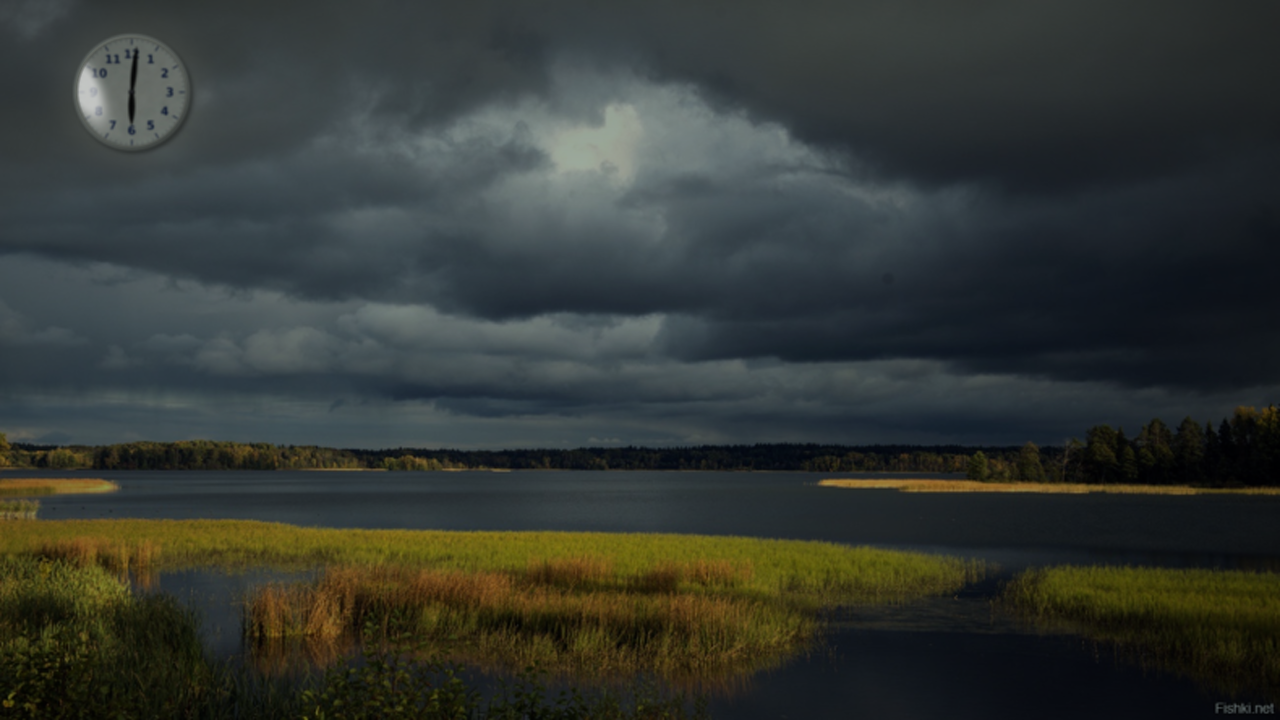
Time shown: **6:01**
